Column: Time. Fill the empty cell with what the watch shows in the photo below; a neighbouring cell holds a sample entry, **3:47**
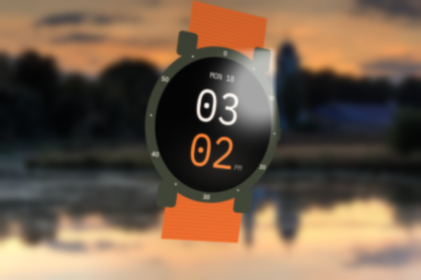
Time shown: **3:02**
